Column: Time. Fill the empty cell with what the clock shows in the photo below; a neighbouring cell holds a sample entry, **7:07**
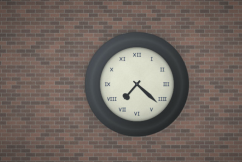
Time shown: **7:22**
